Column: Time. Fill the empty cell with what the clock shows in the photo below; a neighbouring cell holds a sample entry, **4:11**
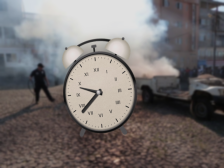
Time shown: **9:38**
